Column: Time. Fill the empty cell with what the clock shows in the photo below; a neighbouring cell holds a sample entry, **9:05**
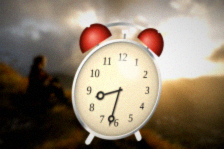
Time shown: **8:32**
